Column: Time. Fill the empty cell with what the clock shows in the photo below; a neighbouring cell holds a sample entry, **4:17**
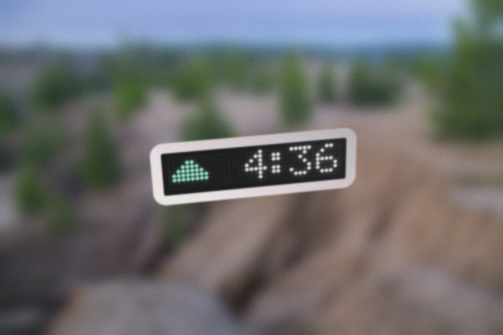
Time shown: **4:36**
